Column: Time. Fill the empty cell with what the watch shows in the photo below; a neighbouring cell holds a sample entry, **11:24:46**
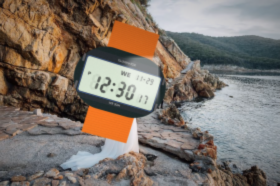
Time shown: **12:30:17**
